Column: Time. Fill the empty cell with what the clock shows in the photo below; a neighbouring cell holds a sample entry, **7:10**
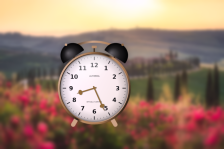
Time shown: **8:26**
